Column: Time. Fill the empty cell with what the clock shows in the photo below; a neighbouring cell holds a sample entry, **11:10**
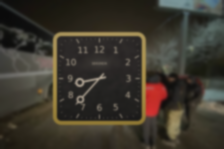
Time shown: **8:37**
